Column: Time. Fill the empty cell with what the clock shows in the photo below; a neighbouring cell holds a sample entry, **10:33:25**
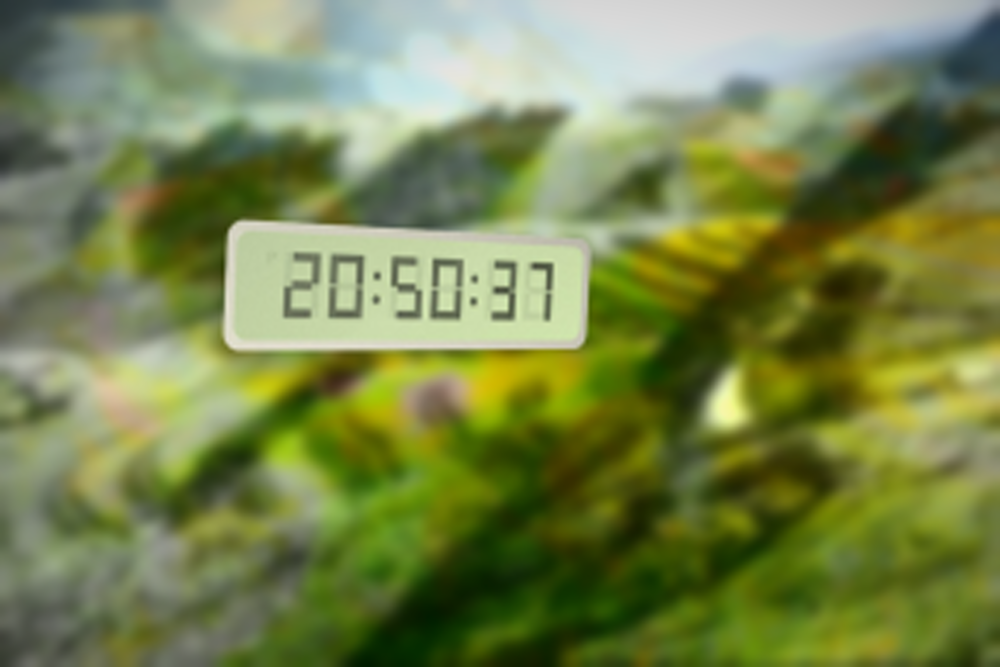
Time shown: **20:50:37**
